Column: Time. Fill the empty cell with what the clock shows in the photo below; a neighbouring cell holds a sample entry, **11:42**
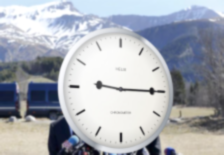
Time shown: **9:15**
